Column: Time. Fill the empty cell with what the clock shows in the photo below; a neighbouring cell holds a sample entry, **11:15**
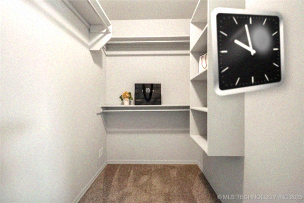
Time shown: **9:58**
